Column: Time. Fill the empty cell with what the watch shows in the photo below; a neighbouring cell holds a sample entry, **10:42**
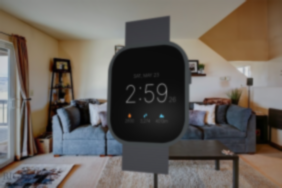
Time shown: **2:59**
